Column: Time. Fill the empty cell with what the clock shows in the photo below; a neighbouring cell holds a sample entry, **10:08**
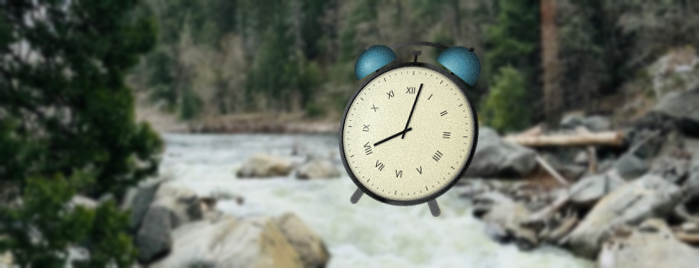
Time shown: **8:02**
